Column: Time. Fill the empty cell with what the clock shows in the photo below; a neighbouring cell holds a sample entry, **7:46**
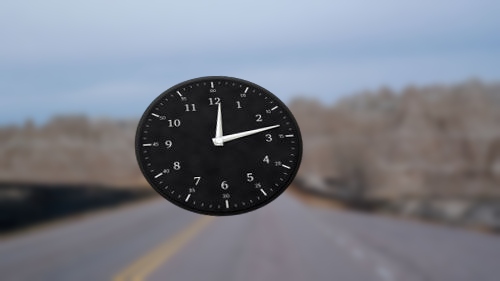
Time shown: **12:13**
